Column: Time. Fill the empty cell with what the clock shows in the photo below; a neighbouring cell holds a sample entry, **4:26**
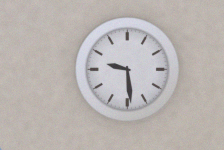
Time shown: **9:29**
